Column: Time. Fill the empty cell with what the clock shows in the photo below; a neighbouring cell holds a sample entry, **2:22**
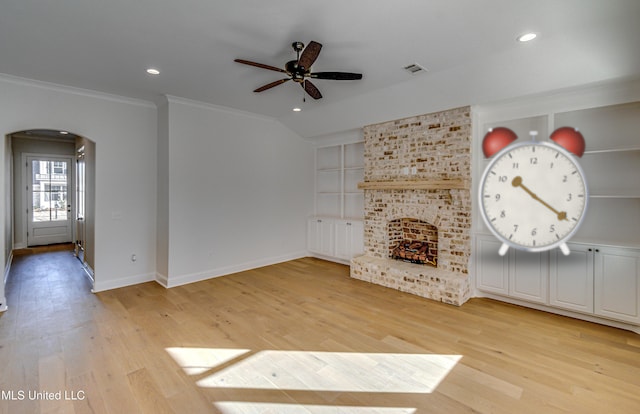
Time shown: **10:21**
